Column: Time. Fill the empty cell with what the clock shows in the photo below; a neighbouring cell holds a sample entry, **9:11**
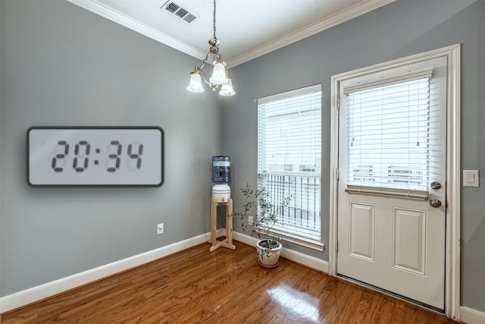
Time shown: **20:34**
